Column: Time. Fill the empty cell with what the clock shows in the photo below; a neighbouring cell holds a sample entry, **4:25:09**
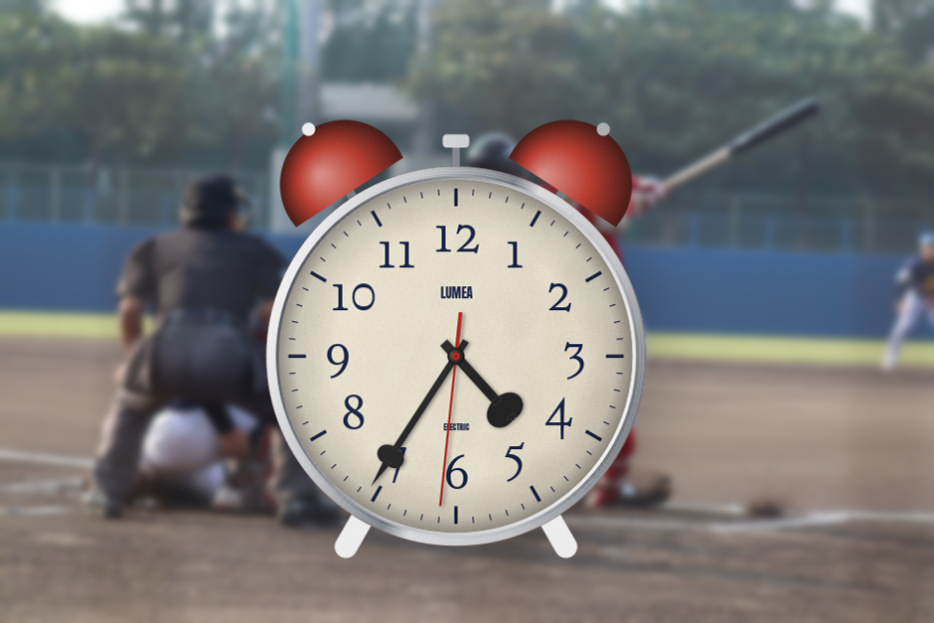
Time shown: **4:35:31**
